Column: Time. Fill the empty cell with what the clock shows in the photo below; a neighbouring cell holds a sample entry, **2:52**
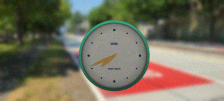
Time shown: **7:41**
